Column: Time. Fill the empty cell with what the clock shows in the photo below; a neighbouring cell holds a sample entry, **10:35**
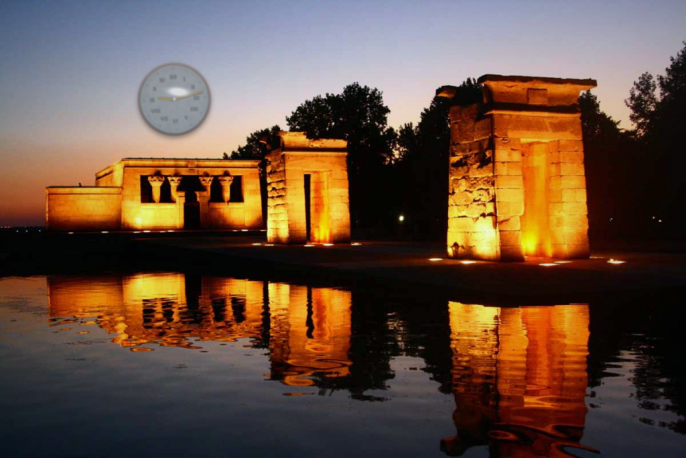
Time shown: **9:13**
